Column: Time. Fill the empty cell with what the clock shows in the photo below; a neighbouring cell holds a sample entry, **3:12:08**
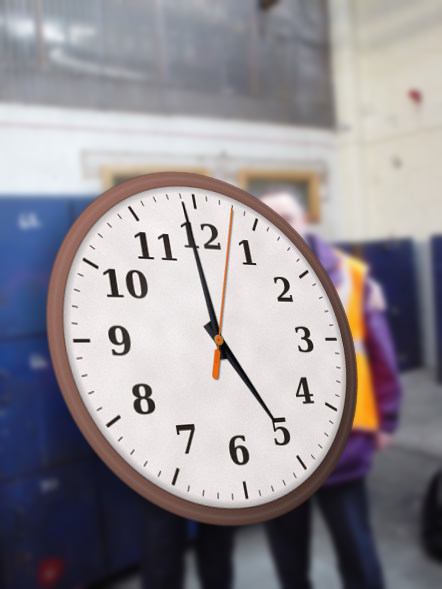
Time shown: **4:59:03**
